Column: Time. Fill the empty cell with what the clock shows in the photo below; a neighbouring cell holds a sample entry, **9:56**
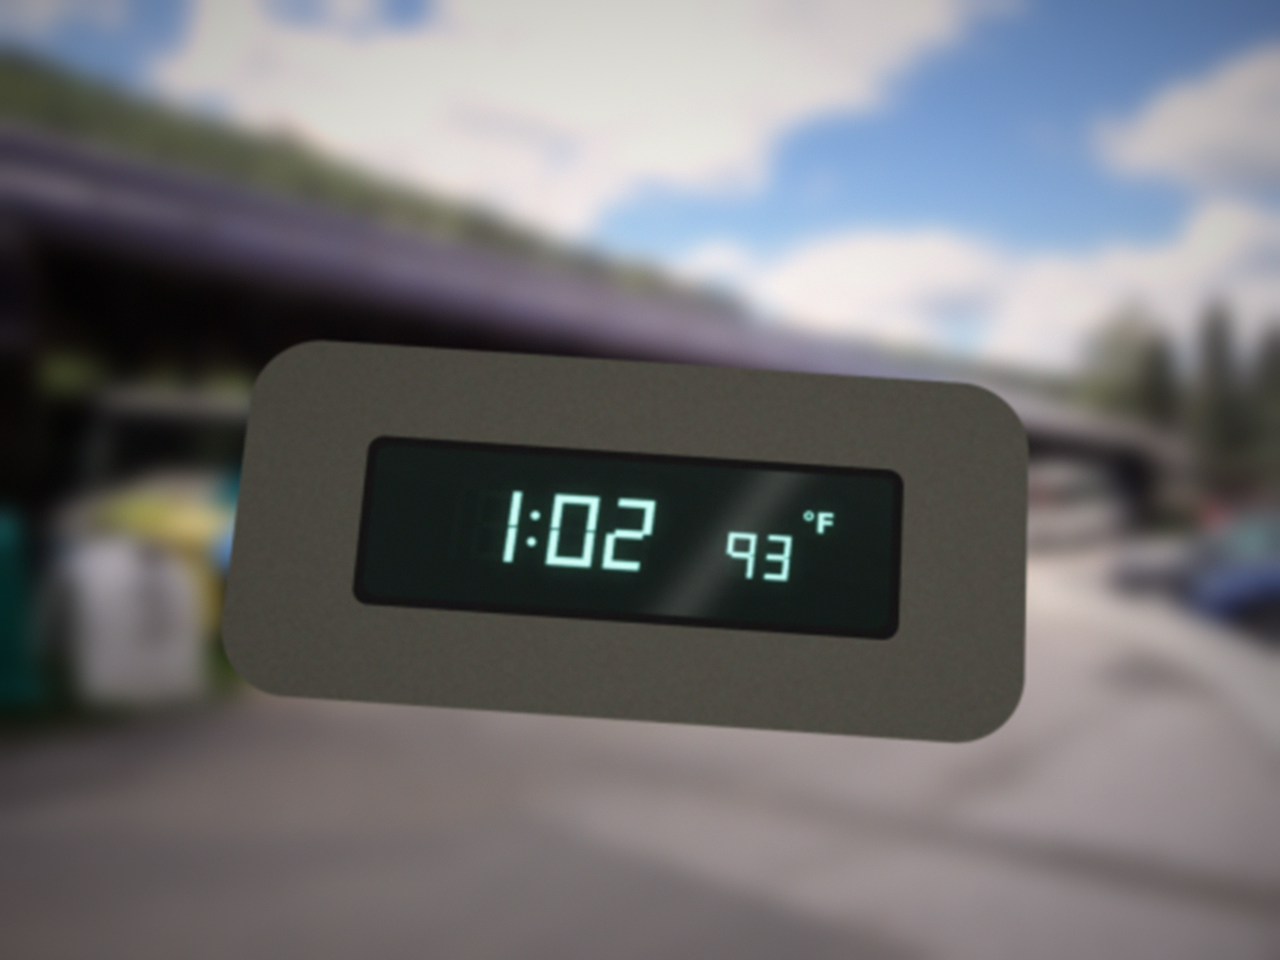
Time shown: **1:02**
